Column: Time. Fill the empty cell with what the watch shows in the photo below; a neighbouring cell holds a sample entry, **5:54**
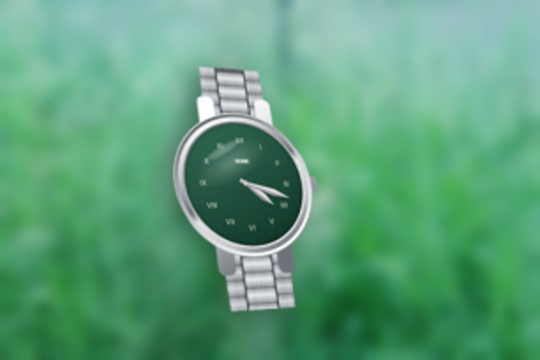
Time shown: **4:18**
